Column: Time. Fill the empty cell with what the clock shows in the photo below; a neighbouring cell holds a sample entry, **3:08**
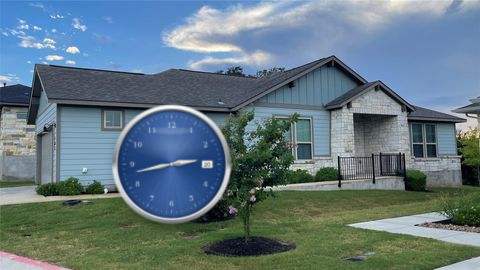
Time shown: **2:43**
